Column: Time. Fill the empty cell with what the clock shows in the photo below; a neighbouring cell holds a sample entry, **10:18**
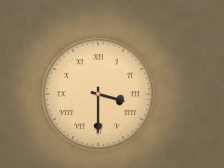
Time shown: **3:30**
